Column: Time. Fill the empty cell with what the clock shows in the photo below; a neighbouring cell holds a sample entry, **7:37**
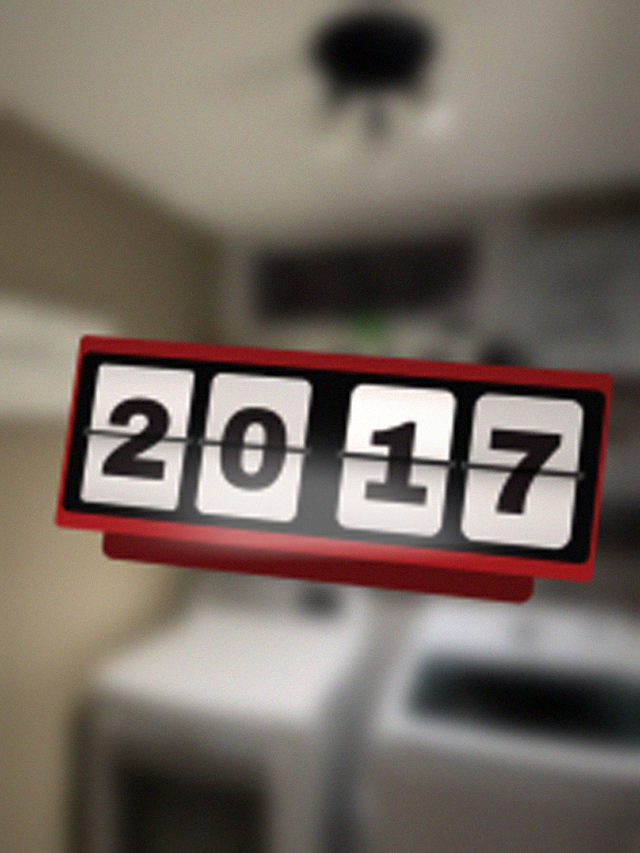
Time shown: **20:17**
